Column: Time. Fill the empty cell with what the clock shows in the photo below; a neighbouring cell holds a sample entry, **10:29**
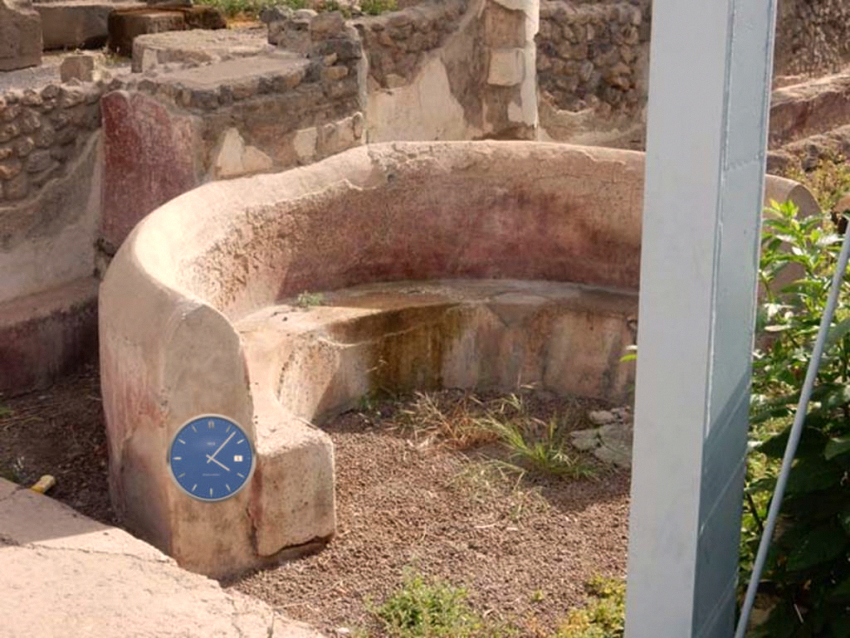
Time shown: **4:07**
